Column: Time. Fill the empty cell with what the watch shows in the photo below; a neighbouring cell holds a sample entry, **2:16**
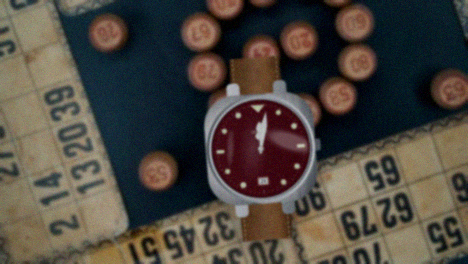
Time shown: **12:02**
